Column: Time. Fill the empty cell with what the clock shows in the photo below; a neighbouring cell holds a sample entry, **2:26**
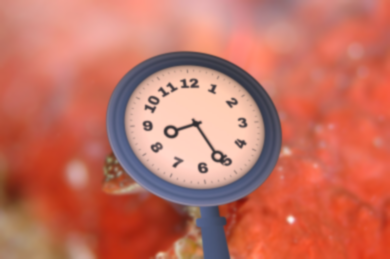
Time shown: **8:26**
